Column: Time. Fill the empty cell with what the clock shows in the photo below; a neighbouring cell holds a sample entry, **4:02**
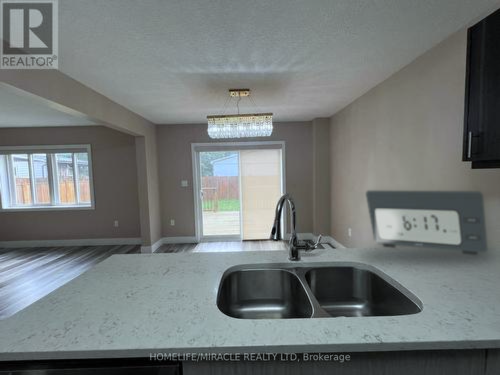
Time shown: **6:17**
